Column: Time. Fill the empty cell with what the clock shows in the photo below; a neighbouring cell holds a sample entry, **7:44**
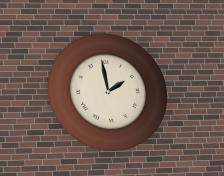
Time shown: **1:59**
